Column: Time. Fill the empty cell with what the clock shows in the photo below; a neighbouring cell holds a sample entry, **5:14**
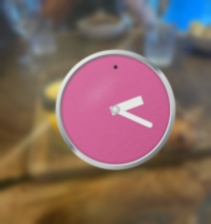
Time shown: **2:19**
